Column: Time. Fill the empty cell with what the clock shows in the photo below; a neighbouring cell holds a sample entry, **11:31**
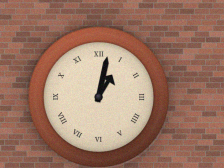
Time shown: **1:02**
